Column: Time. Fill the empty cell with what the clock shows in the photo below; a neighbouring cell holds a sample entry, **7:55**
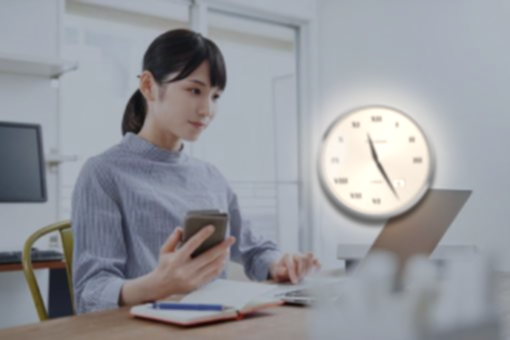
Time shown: **11:25**
